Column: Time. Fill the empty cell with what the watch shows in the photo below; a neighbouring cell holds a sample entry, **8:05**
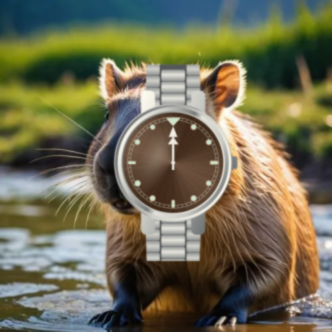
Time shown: **12:00**
